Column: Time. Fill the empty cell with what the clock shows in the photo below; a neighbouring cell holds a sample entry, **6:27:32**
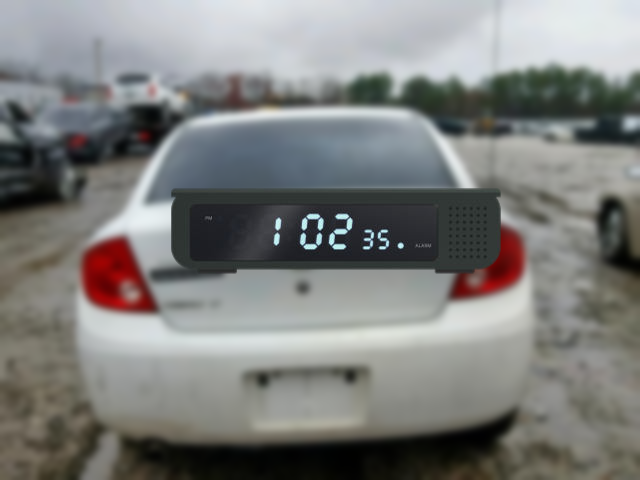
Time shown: **1:02:35**
